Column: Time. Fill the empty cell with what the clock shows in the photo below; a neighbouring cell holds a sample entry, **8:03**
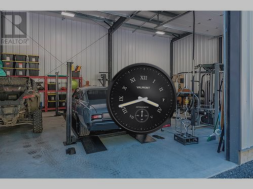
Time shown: **3:42**
